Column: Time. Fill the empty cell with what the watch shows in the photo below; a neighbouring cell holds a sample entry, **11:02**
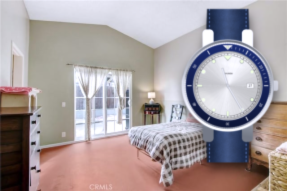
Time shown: **11:25**
